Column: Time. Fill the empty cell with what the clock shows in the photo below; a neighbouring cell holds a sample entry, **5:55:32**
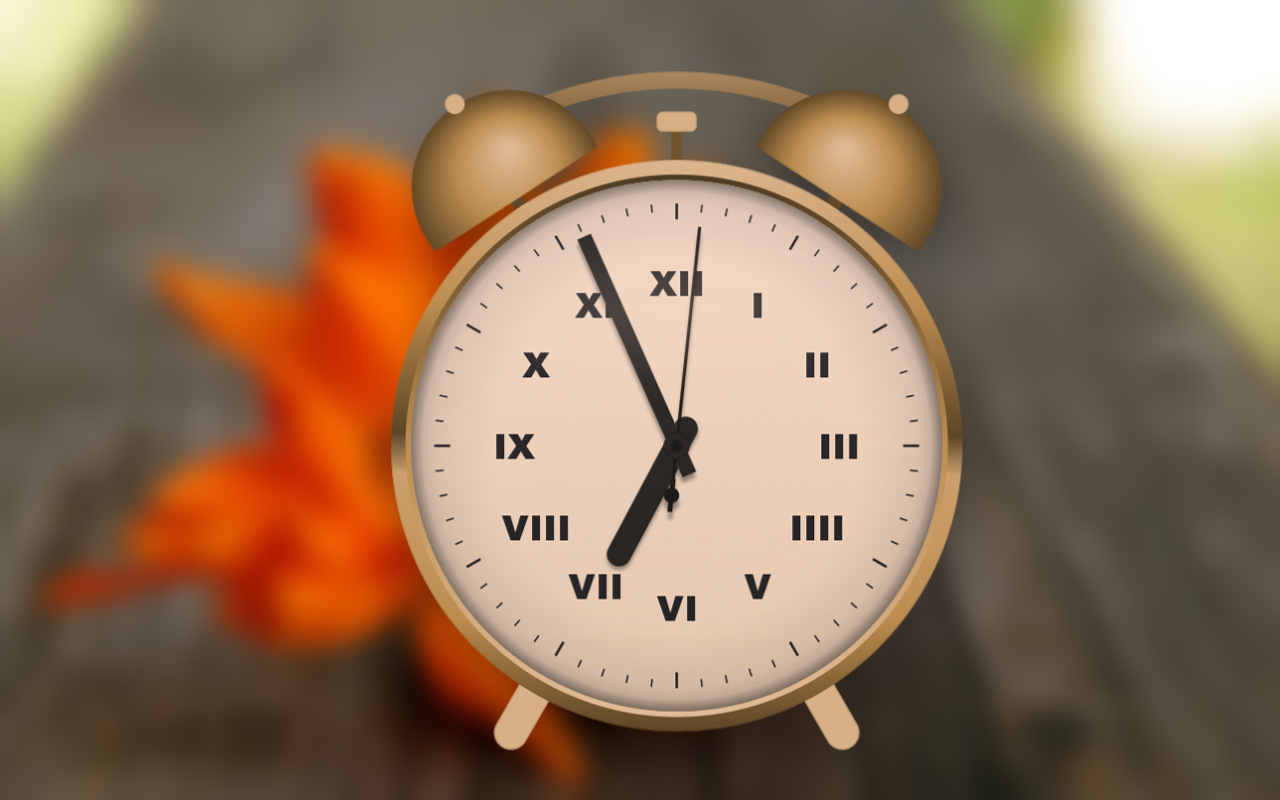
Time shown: **6:56:01**
